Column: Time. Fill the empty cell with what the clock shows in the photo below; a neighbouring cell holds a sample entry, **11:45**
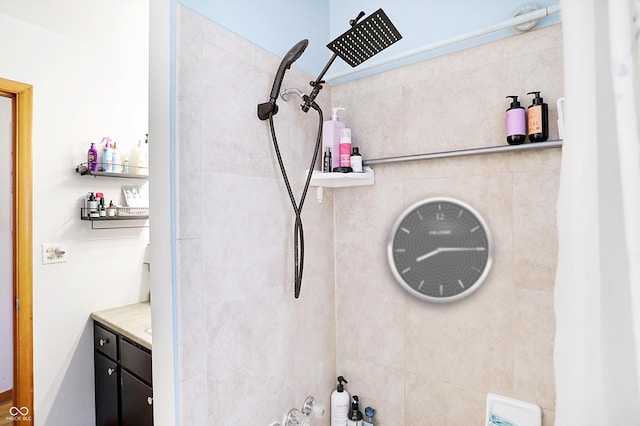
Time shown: **8:15**
